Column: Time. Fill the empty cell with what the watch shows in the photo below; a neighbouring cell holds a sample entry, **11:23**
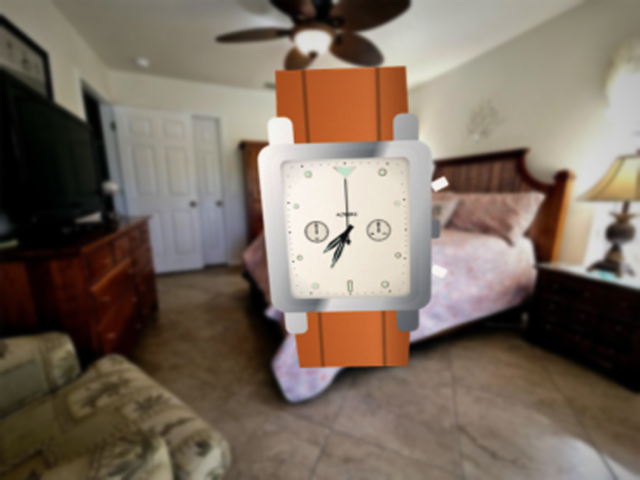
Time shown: **7:34**
